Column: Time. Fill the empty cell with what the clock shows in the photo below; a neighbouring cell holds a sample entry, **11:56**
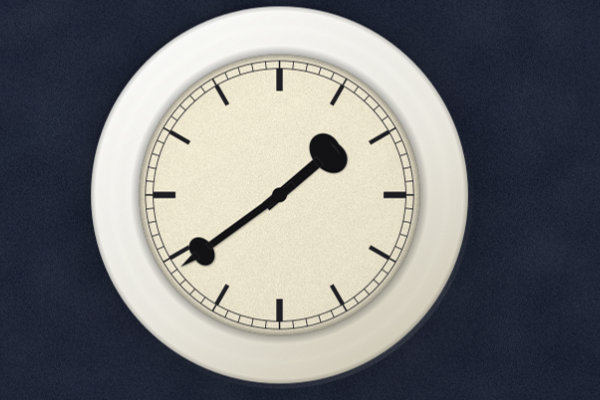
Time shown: **1:39**
